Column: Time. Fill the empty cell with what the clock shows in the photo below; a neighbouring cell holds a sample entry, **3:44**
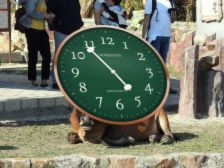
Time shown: **4:54**
